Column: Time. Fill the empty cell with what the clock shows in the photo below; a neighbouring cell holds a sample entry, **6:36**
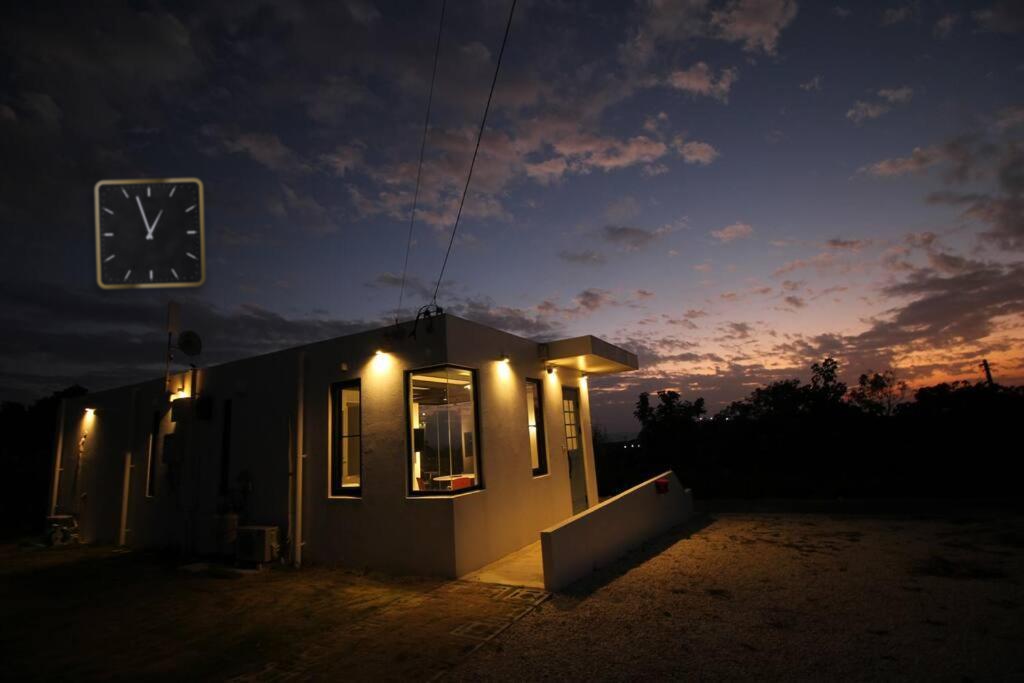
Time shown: **12:57**
